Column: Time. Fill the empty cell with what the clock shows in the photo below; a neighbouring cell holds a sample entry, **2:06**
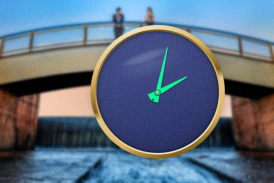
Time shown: **2:02**
